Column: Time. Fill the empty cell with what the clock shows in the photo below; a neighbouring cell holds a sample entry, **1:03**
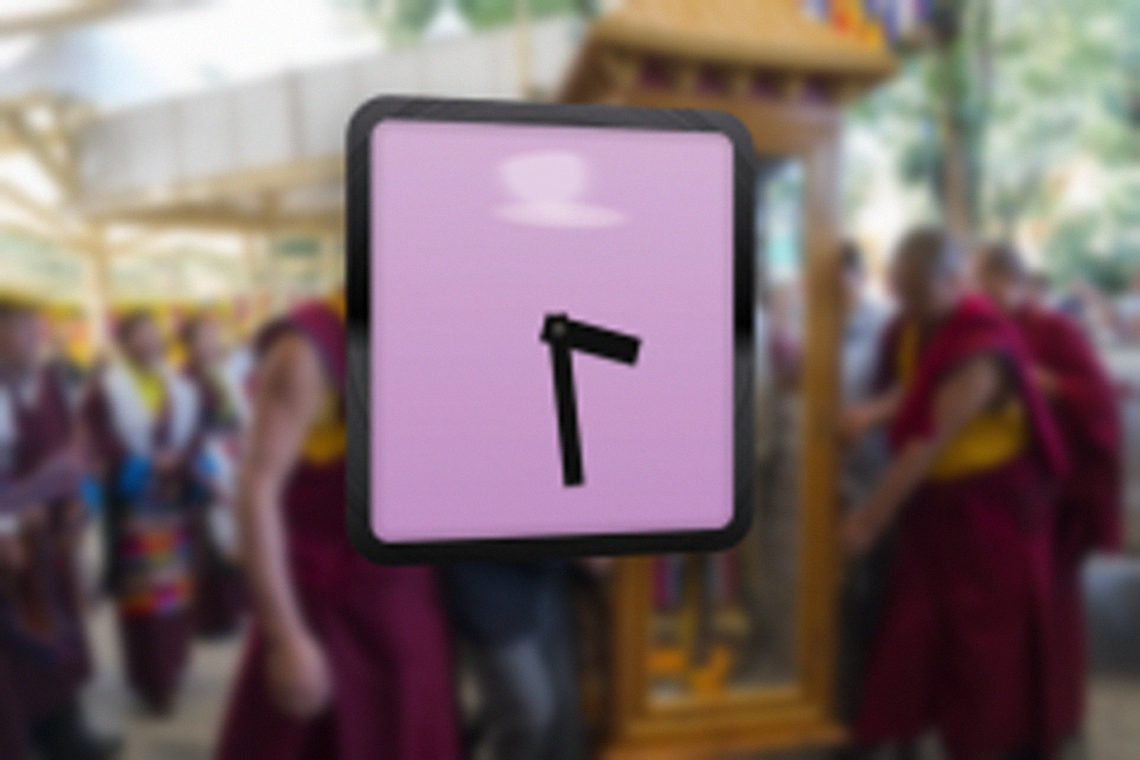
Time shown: **3:29**
